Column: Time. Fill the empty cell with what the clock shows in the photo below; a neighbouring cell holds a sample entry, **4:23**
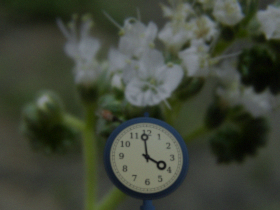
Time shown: **3:59**
